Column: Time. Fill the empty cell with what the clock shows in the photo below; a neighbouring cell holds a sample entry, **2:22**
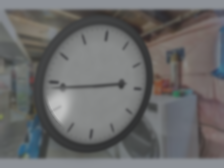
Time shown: **2:44**
